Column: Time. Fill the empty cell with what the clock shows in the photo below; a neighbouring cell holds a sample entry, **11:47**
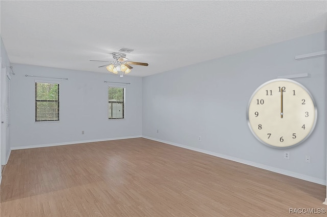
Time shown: **12:00**
